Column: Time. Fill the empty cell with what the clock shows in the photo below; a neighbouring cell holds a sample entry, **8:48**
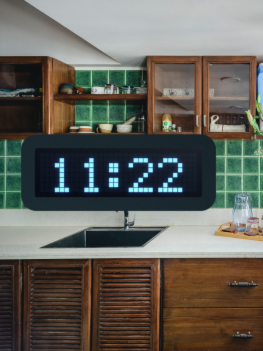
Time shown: **11:22**
